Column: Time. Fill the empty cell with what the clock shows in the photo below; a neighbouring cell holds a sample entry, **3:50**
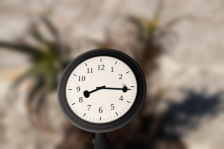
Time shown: **8:16**
